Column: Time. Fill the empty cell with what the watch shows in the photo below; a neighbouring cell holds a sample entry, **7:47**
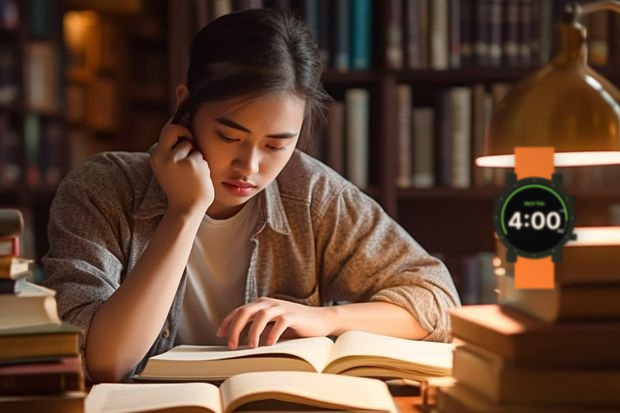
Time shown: **4:00**
